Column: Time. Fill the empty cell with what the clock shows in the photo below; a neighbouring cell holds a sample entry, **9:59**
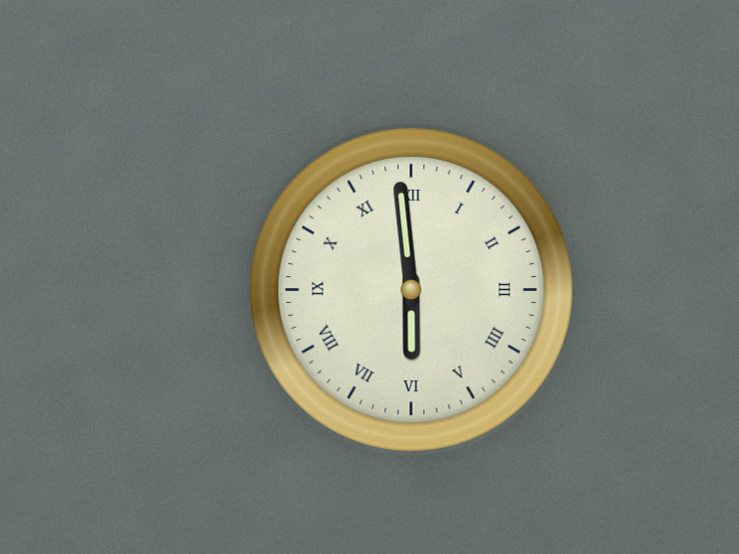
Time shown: **5:59**
